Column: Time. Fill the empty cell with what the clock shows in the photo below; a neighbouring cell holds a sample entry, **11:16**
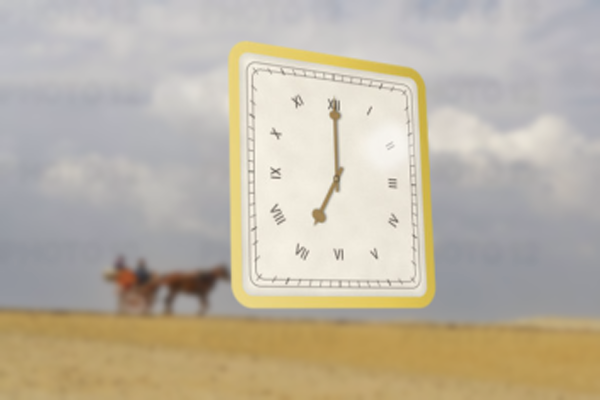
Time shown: **7:00**
